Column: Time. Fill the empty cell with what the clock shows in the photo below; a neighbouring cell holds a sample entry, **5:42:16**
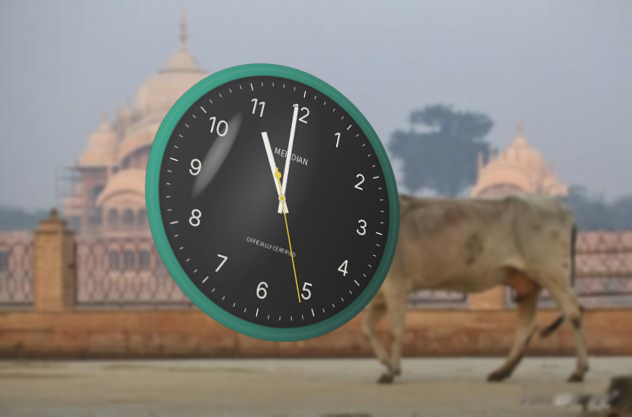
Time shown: **10:59:26**
